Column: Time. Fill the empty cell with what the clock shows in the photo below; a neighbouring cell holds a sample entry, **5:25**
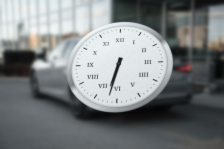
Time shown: **6:32**
